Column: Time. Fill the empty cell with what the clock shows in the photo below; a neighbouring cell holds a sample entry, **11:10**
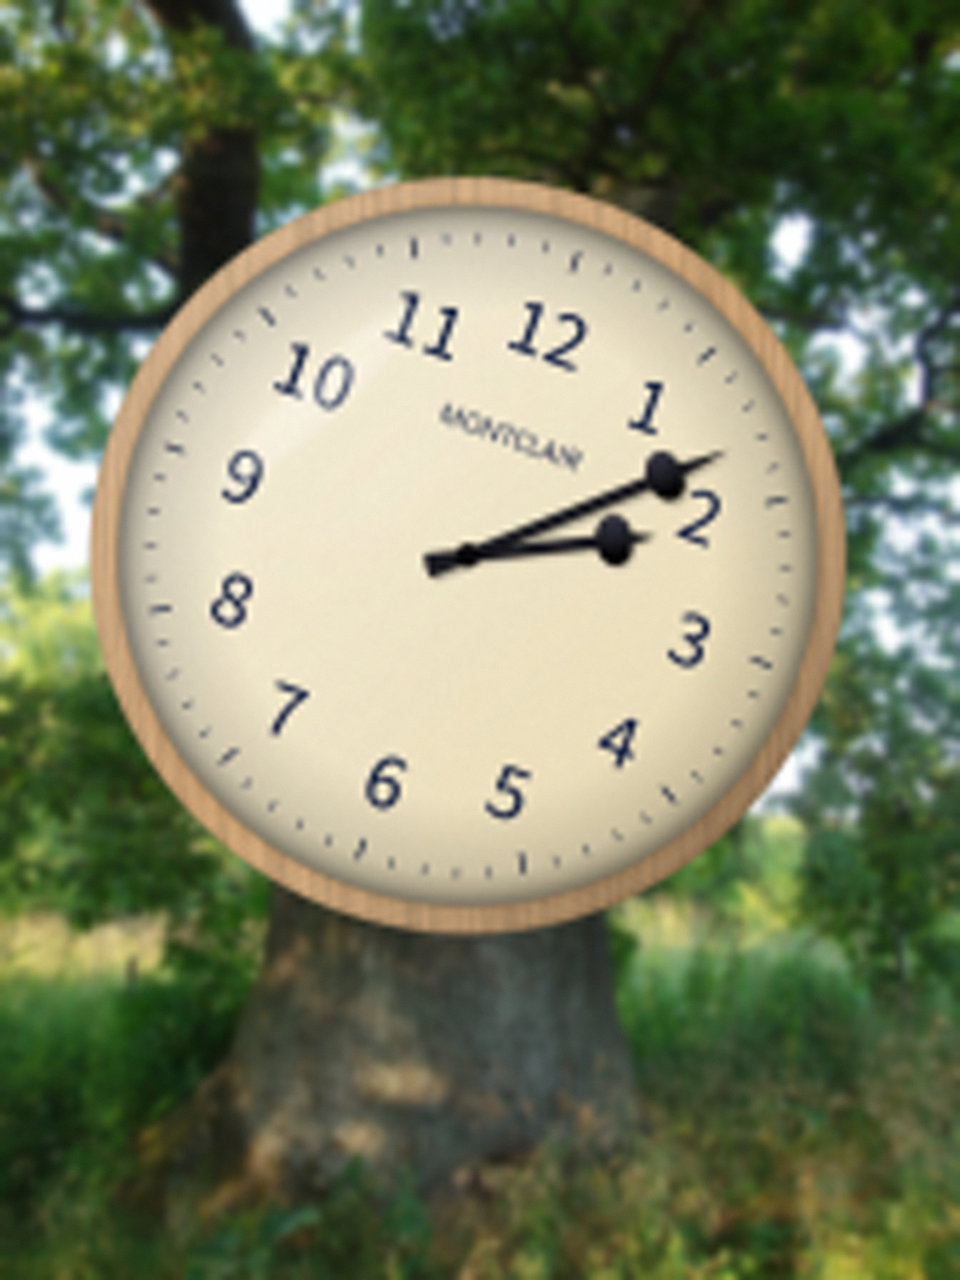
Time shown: **2:08**
